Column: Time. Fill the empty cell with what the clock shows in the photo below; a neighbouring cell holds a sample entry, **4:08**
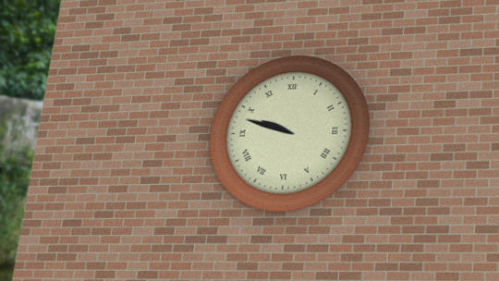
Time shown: **9:48**
